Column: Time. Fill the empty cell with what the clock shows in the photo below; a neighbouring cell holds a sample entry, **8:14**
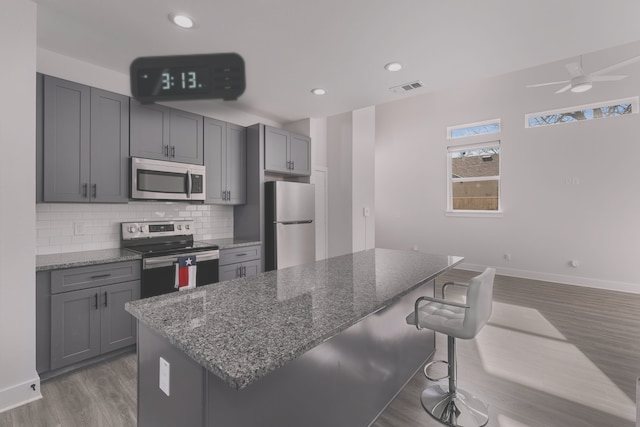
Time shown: **3:13**
